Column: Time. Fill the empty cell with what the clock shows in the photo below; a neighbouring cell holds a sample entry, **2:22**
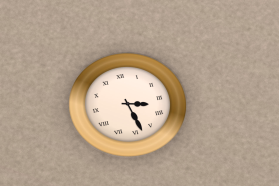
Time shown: **3:28**
